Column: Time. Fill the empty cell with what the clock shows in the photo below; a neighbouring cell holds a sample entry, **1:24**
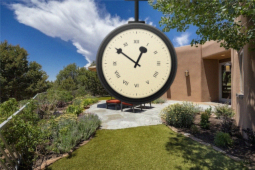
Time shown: **12:51**
